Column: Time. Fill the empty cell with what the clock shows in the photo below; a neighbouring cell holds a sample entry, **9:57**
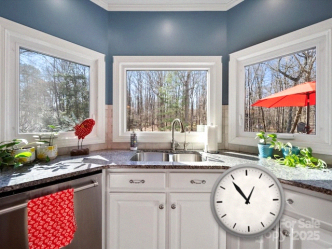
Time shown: **12:54**
